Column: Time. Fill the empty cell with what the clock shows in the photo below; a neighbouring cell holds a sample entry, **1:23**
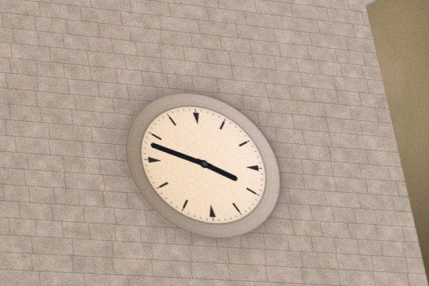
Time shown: **3:48**
